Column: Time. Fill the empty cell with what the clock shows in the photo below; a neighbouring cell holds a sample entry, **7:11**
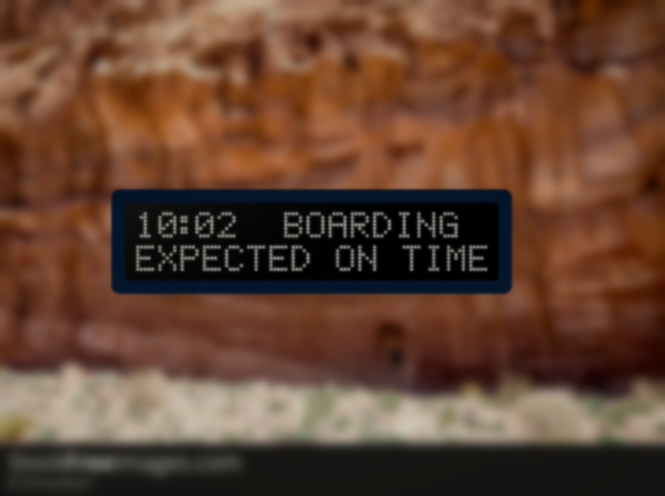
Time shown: **10:02**
